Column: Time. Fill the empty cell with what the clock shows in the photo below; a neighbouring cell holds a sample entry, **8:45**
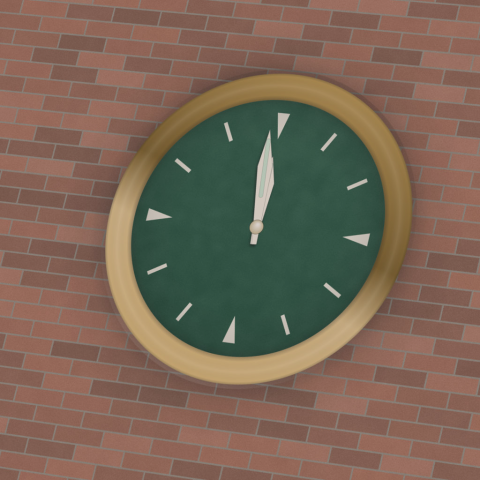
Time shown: **11:59**
